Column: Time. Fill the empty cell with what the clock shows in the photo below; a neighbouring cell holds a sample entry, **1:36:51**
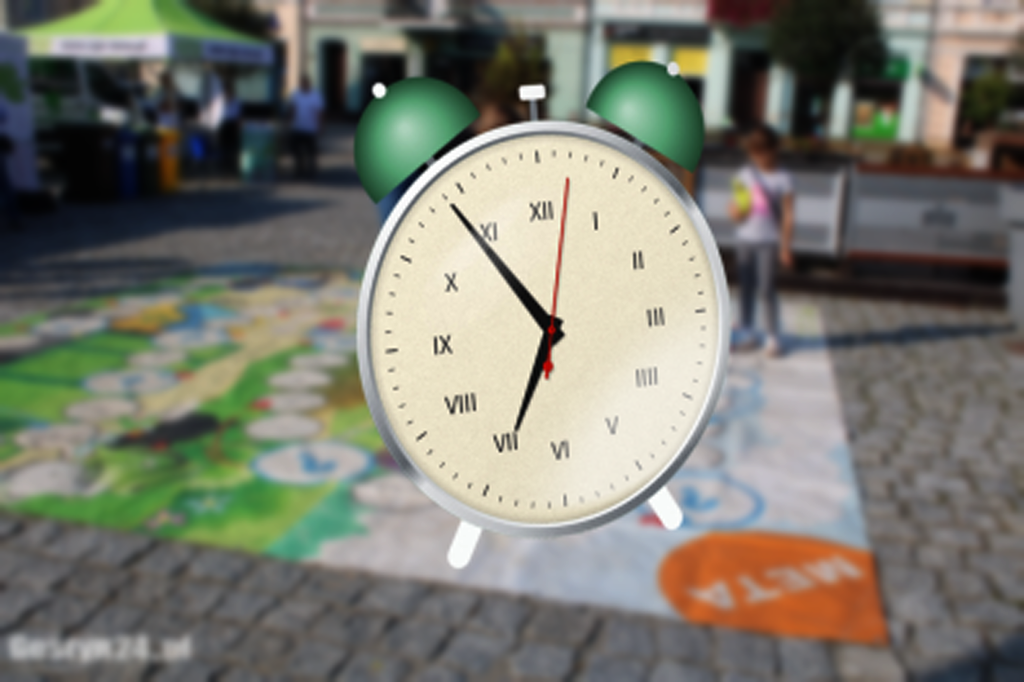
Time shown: **6:54:02**
